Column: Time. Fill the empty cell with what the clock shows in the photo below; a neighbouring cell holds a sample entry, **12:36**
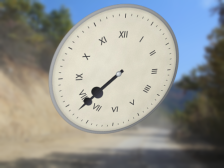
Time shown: **7:38**
